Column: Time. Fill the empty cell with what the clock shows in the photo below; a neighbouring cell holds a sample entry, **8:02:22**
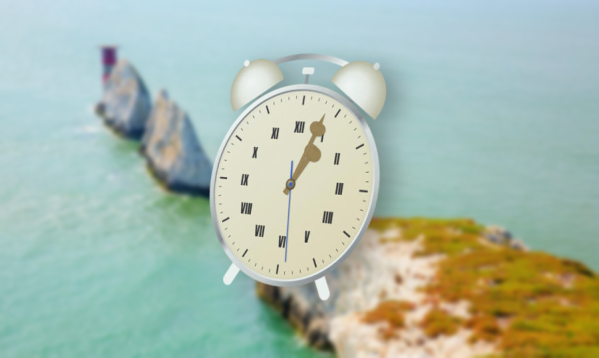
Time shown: **1:03:29**
